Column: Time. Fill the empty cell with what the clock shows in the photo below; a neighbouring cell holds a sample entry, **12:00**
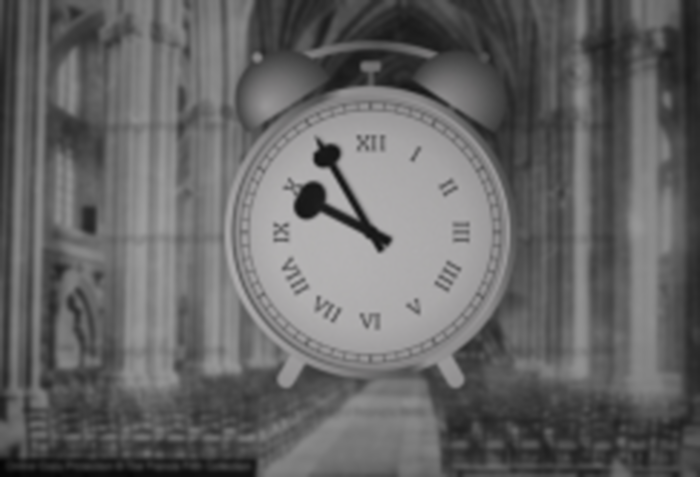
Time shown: **9:55**
